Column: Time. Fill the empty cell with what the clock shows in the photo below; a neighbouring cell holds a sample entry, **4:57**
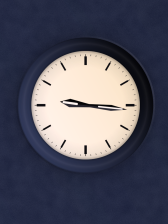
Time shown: **9:16**
